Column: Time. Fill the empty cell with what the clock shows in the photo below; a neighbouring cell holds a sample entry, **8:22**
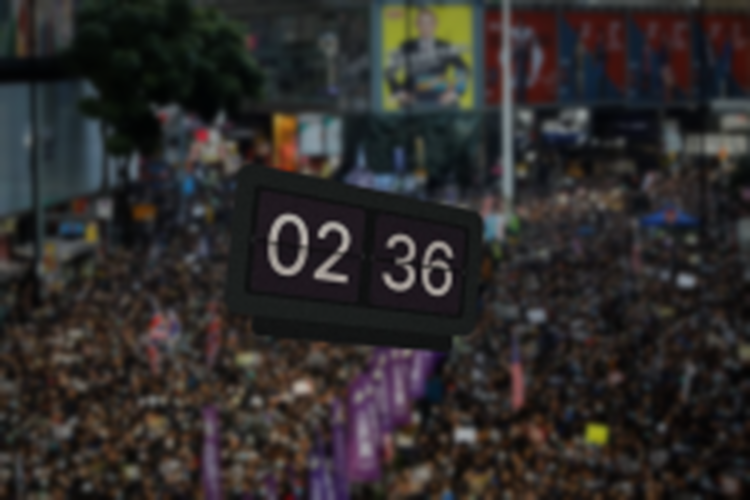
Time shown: **2:36**
